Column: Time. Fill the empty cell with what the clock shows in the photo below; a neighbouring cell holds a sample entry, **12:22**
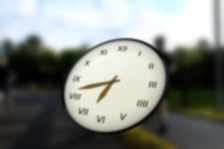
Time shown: **6:42**
